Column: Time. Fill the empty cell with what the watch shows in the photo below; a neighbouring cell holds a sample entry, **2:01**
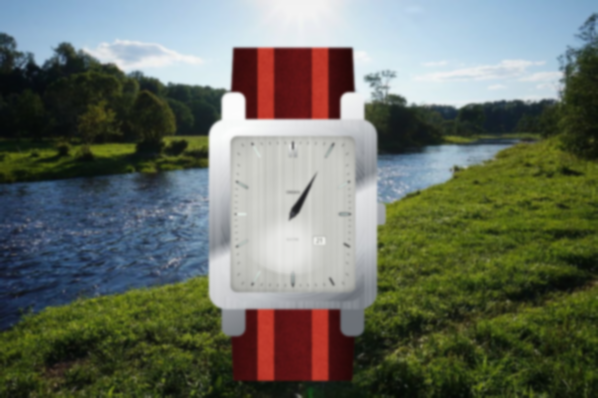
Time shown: **1:05**
